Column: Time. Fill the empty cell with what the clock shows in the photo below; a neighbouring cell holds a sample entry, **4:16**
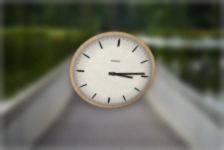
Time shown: **3:14**
